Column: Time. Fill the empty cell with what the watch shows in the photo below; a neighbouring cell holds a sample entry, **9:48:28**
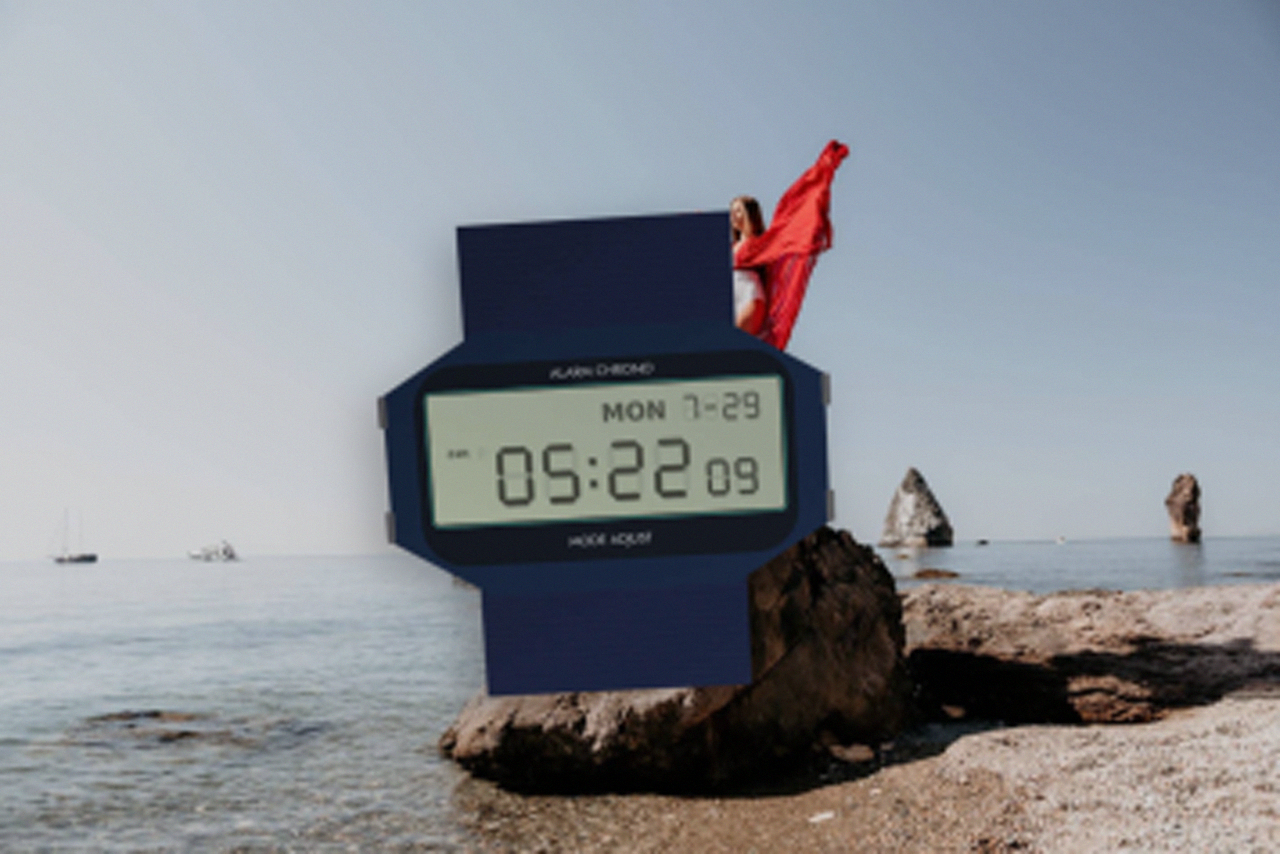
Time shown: **5:22:09**
